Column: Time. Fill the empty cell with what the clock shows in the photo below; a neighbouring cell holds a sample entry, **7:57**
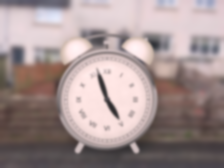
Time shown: **4:57**
